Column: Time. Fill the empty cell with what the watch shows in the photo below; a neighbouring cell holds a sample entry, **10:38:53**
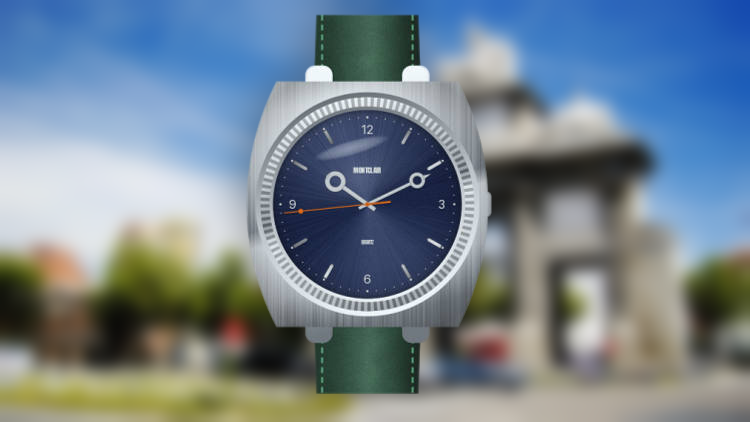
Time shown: **10:10:44**
